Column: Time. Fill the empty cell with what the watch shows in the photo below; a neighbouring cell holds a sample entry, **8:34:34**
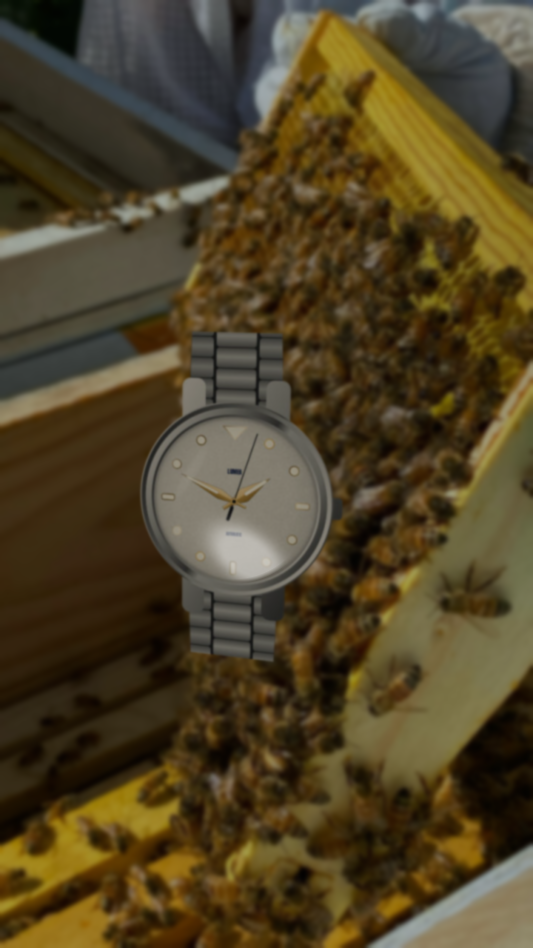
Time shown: **1:49:03**
